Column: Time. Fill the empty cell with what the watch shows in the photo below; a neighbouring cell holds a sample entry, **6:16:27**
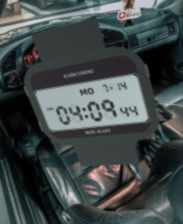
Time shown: **4:09:44**
